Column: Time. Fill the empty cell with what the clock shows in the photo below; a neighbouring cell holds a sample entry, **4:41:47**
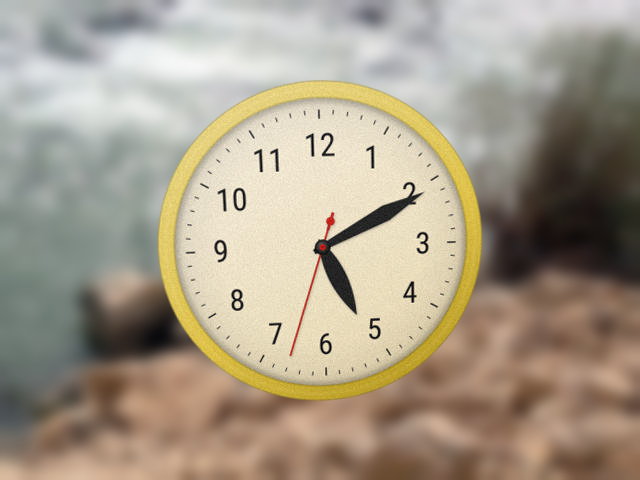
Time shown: **5:10:33**
